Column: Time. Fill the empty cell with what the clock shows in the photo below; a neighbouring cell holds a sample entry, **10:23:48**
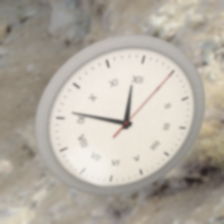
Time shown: **11:46:05**
